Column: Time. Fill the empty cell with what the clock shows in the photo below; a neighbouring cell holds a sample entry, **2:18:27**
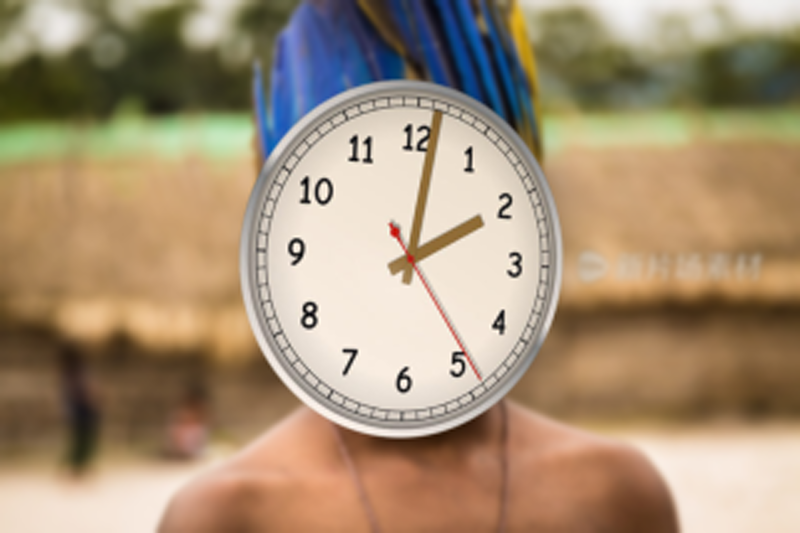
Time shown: **2:01:24**
